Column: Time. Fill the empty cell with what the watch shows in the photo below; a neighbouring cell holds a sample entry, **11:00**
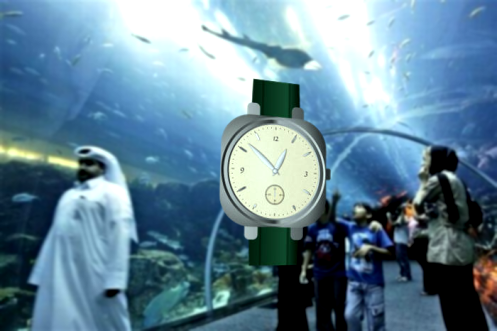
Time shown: **12:52**
